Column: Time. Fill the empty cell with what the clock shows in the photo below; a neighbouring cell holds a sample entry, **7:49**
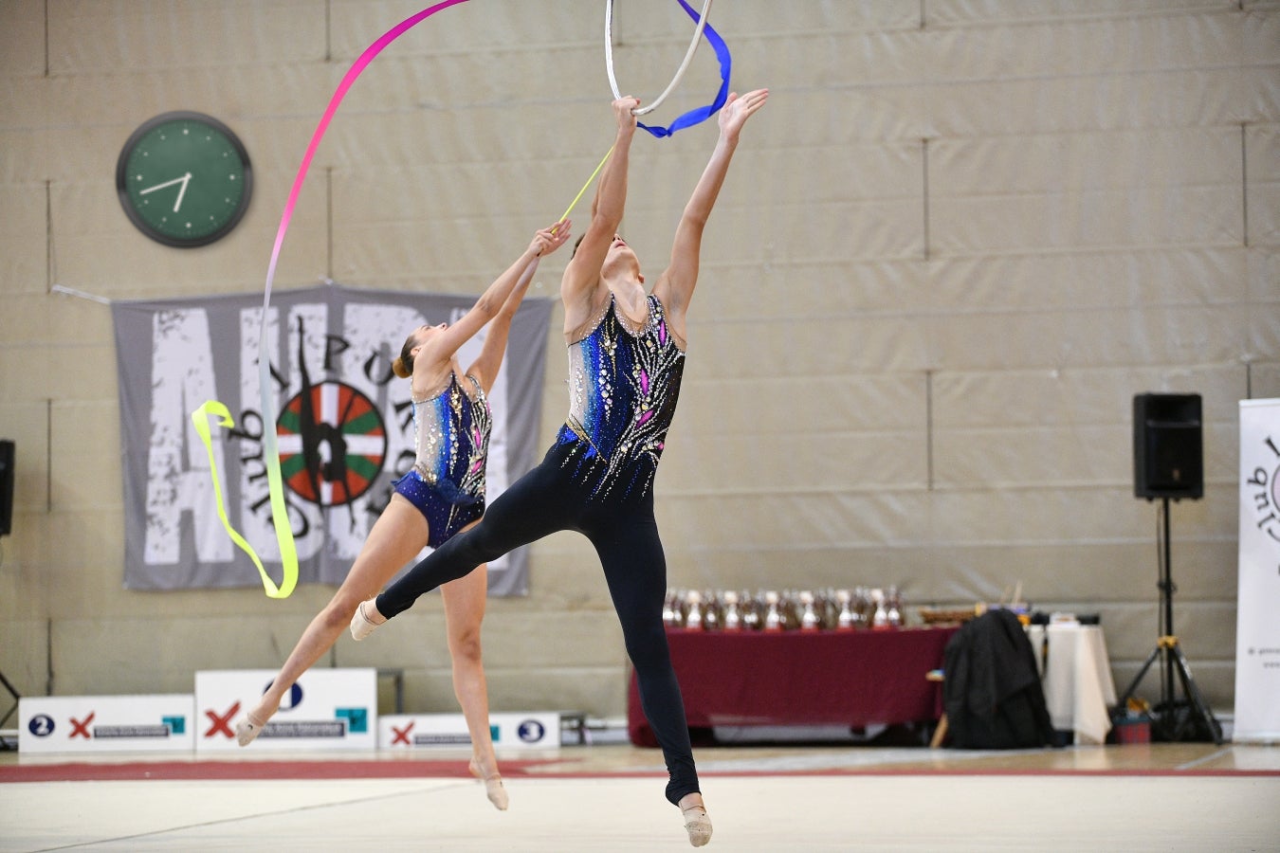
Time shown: **6:42**
